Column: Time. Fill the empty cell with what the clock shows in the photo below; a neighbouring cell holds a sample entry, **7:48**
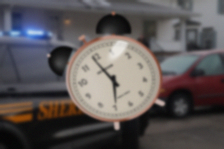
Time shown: **6:59**
